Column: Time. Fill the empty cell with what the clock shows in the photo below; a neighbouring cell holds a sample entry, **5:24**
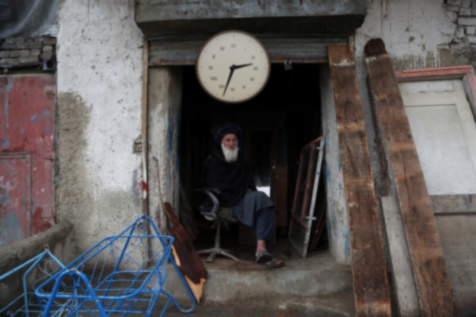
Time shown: **2:33**
